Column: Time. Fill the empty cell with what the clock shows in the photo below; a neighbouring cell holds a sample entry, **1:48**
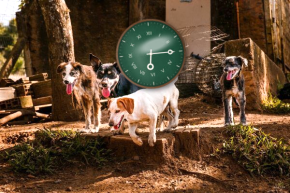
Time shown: **6:15**
